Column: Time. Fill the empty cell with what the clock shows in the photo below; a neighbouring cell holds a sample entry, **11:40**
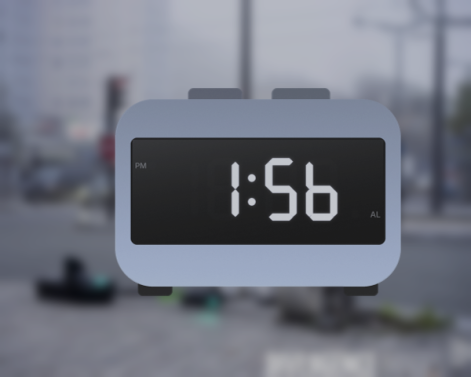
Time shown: **1:56**
